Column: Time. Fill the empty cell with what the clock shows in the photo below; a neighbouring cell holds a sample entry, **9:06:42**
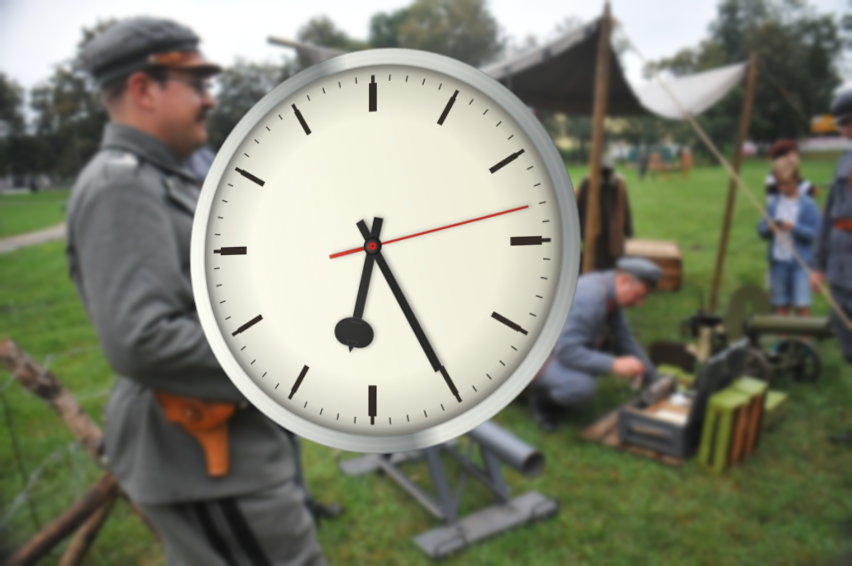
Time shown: **6:25:13**
